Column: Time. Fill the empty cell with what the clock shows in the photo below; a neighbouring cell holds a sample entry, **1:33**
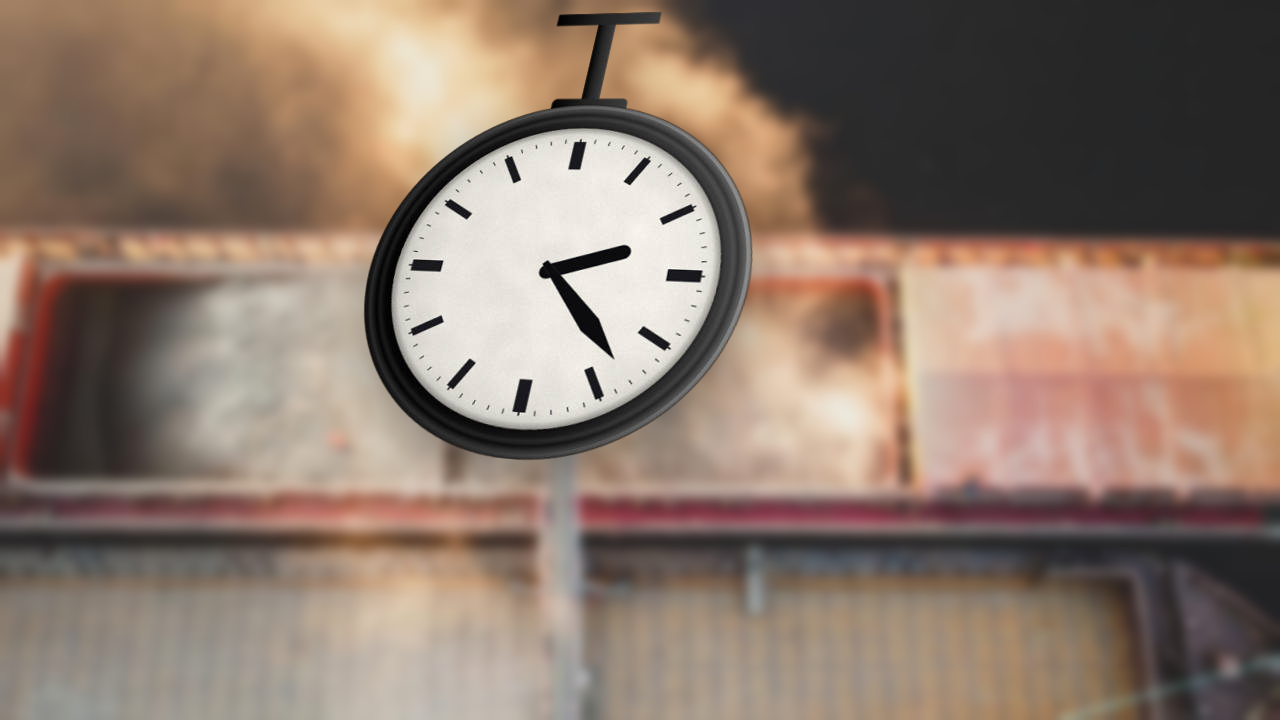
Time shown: **2:23**
